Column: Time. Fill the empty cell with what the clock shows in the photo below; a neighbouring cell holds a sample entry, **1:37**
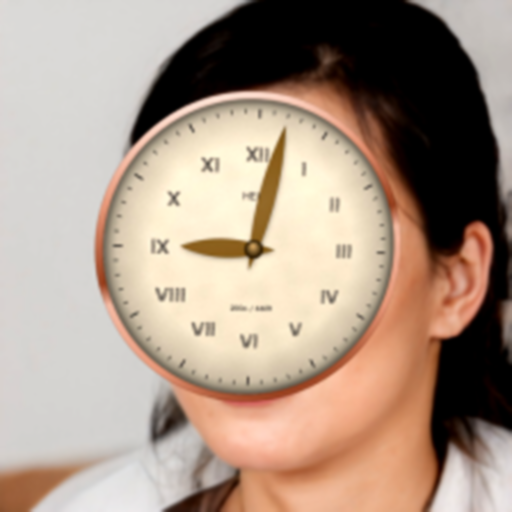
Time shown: **9:02**
